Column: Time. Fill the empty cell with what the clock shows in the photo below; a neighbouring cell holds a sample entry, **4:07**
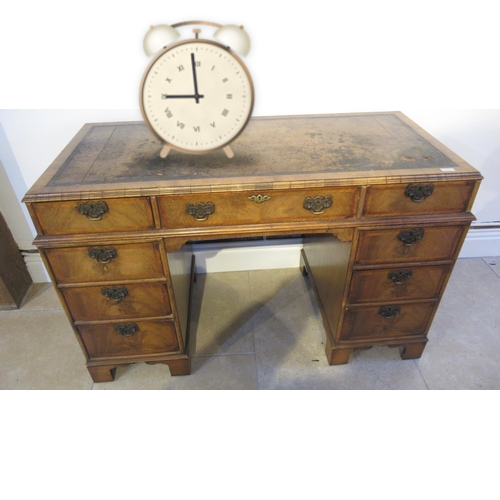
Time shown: **8:59**
